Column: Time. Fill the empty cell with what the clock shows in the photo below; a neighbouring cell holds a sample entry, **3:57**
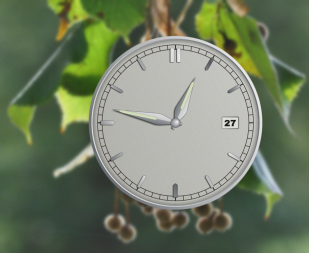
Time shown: **12:47**
